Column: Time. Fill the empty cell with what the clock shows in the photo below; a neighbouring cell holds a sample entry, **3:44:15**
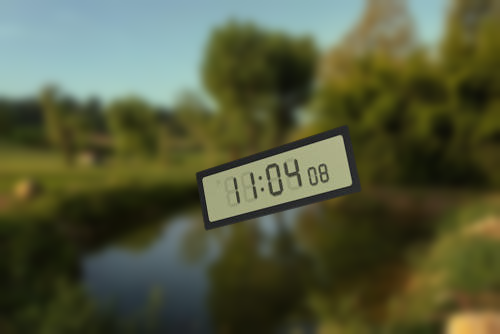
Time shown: **11:04:08**
